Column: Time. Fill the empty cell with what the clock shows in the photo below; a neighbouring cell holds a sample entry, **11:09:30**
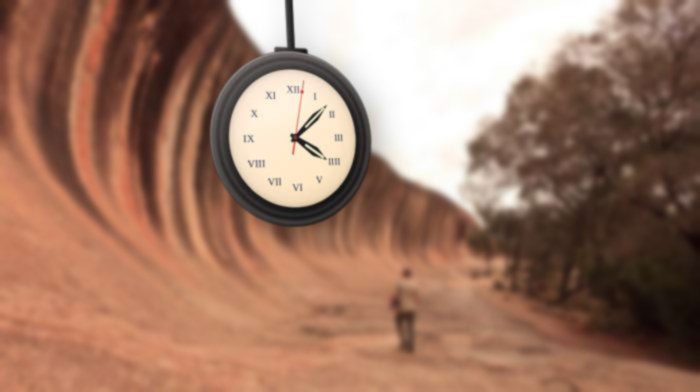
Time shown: **4:08:02**
